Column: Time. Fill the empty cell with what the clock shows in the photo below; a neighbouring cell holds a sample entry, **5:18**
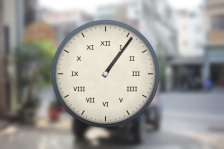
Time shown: **1:06**
